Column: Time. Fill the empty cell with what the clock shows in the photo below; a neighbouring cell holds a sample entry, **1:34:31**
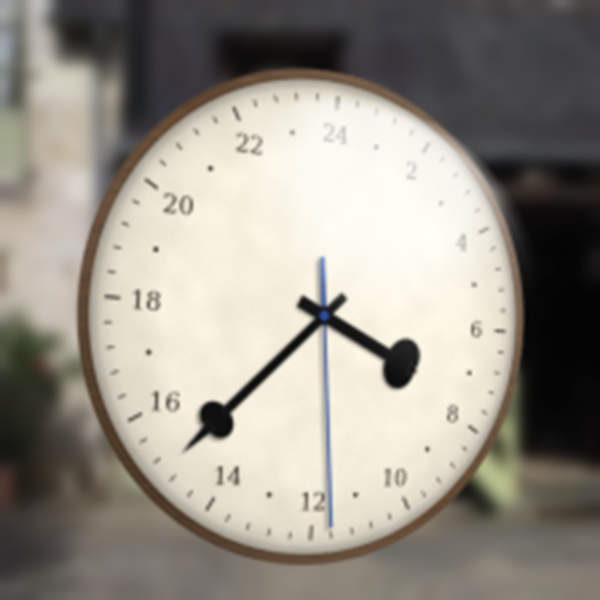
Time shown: **7:37:29**
